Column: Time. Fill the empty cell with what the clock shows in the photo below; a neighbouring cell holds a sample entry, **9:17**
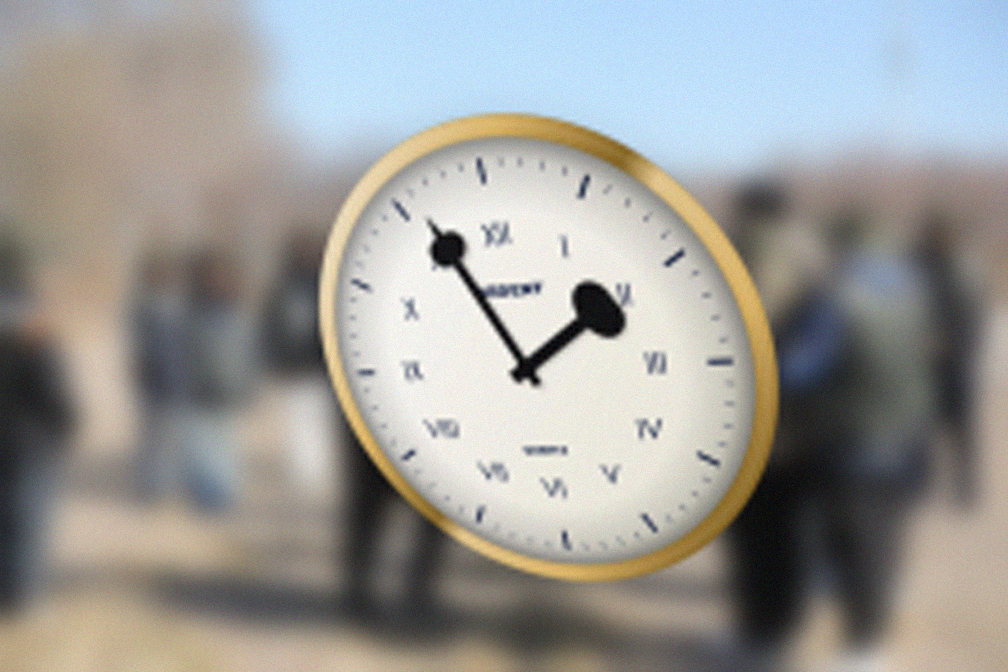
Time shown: **1:56**
